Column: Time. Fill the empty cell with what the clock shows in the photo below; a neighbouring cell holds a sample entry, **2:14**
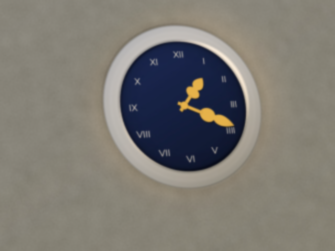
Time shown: **1:19**
